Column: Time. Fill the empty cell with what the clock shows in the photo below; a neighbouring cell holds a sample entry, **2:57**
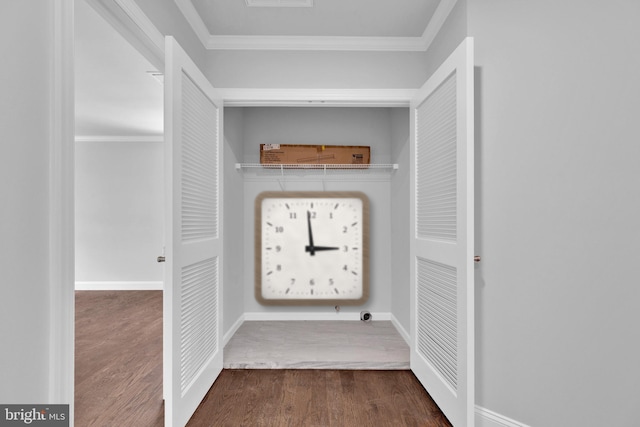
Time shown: **2:59**
